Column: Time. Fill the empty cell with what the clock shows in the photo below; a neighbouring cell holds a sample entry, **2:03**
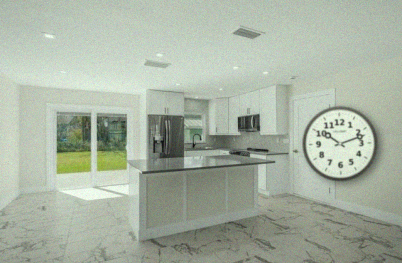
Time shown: **10:12**
